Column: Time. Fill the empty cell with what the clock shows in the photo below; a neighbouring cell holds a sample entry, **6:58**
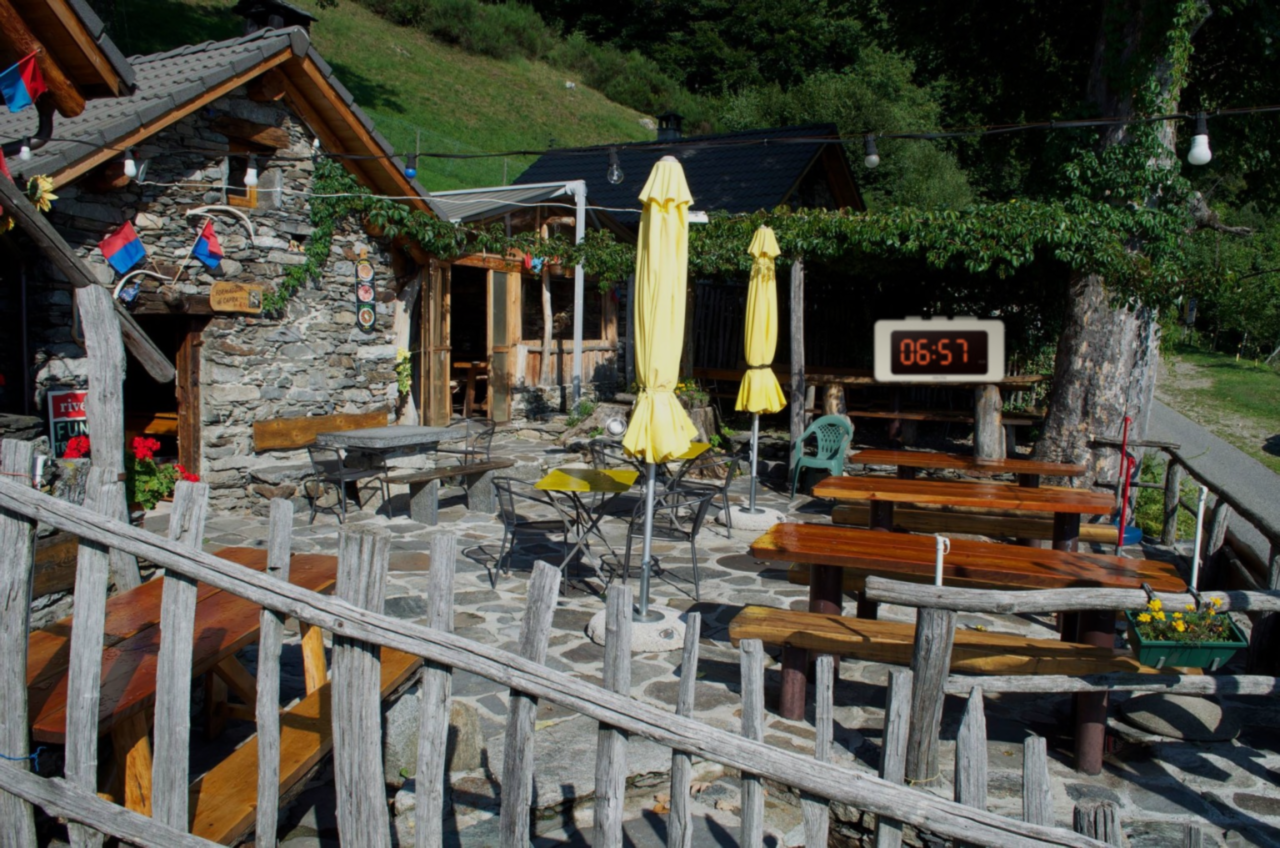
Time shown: **6:57**
